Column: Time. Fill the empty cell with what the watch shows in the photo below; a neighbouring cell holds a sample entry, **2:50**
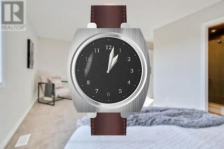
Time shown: **1:02**
